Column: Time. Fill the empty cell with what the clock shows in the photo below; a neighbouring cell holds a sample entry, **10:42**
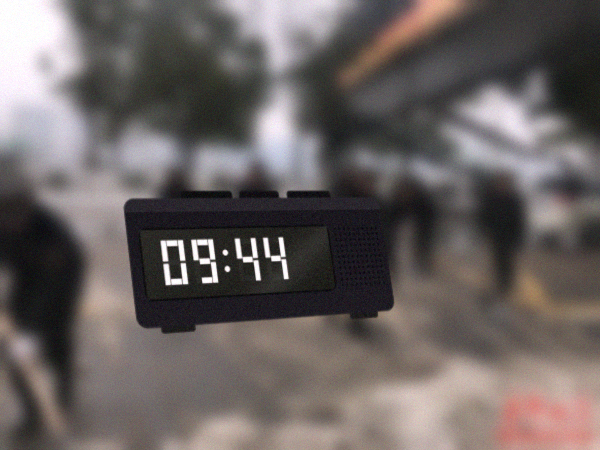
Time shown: **9:44**
